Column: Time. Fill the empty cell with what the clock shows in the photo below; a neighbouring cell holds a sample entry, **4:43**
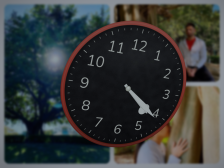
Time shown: **4:21**
